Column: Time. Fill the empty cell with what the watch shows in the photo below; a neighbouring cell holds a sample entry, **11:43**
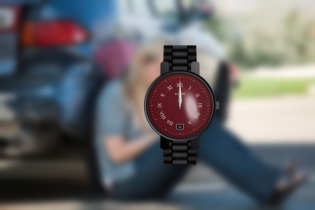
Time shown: **12:00**
